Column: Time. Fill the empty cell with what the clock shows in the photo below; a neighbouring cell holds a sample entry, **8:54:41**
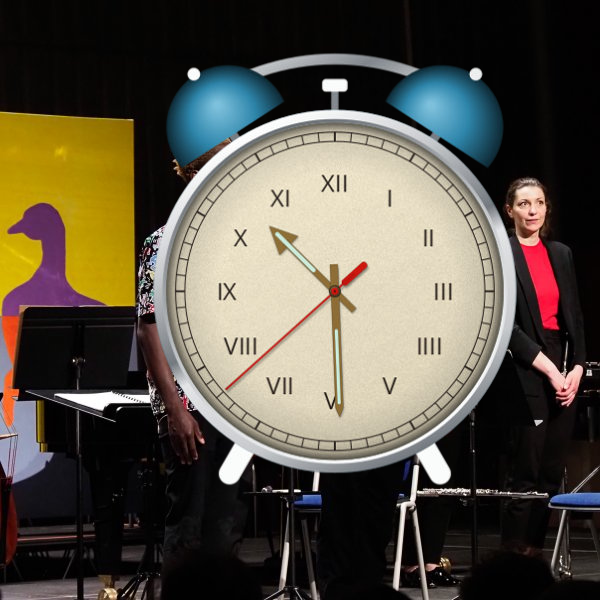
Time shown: **10:29:38**
